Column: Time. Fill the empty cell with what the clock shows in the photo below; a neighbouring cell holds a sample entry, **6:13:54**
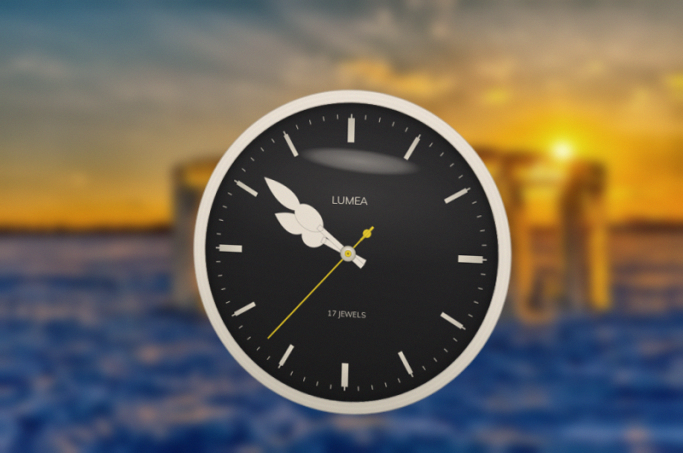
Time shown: **9:51:37**
